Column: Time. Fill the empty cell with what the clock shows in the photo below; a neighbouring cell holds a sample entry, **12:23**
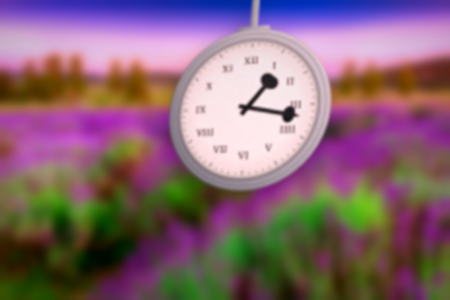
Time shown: **1:17**
